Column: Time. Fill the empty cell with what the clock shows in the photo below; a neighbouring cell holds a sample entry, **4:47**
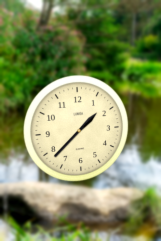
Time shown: **1:38**
